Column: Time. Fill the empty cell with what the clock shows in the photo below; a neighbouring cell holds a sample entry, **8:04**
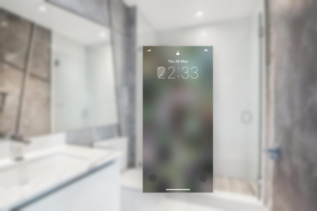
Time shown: **22:33**
